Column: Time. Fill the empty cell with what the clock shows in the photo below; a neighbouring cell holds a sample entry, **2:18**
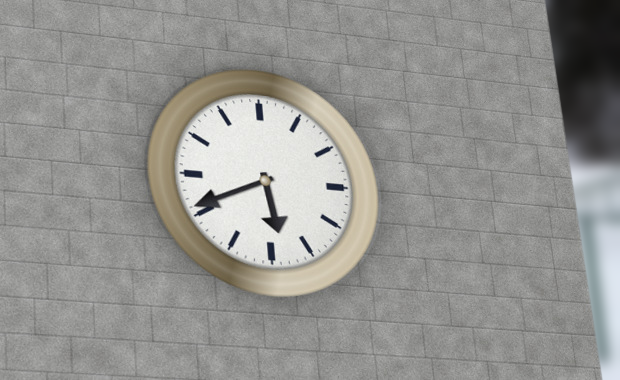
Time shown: **5:41**
